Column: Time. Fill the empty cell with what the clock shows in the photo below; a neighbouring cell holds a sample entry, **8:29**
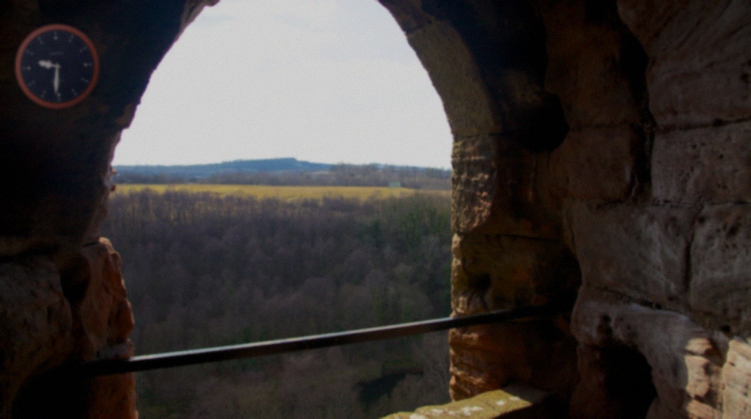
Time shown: **9:31**
